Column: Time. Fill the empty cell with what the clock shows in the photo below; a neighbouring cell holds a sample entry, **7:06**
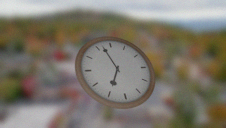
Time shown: **6:57**
